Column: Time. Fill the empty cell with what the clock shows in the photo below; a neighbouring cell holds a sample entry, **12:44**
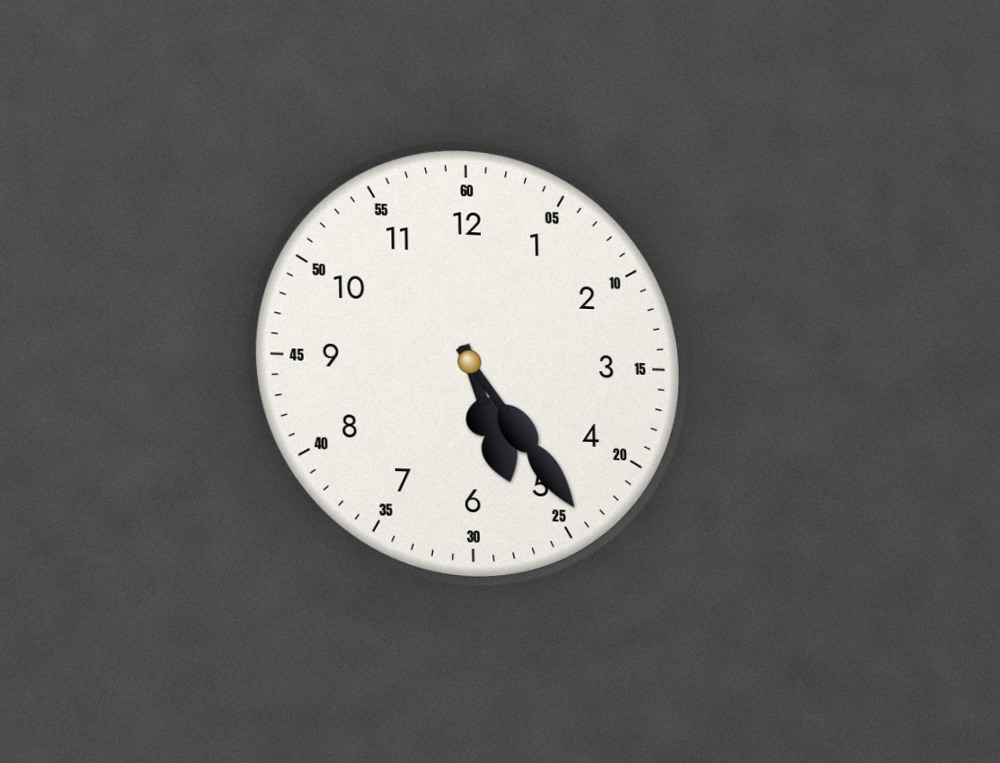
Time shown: **5:24**
